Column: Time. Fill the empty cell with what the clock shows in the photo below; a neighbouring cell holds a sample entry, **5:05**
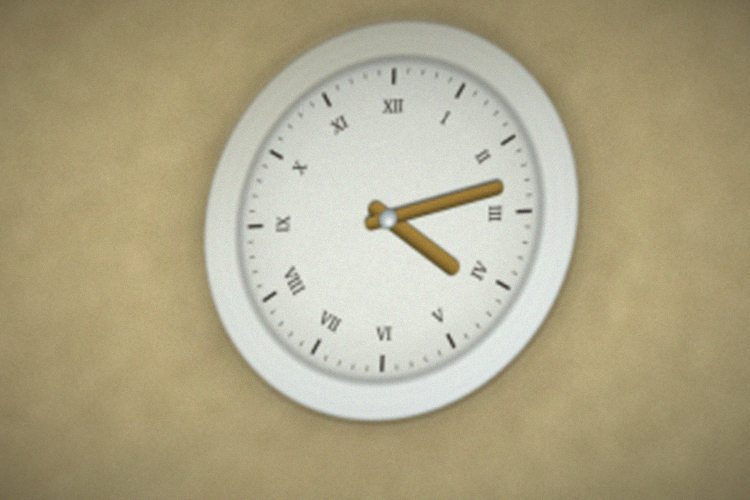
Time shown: **4:13**
